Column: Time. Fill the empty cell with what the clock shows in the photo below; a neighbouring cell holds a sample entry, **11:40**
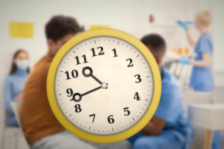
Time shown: **10:43**
